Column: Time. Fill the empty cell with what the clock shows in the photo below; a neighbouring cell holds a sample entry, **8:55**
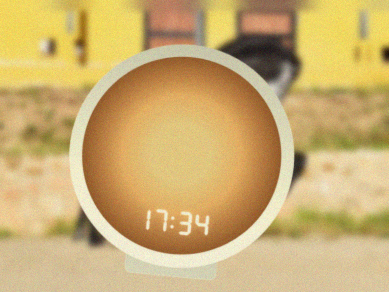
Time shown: **17:34**
